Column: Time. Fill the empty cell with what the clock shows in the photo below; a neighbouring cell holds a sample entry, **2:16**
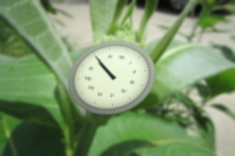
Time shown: **9:50**
